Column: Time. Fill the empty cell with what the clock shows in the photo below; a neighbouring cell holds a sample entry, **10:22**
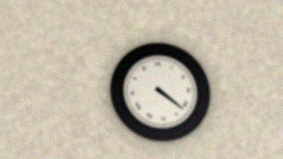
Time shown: **4:22**
